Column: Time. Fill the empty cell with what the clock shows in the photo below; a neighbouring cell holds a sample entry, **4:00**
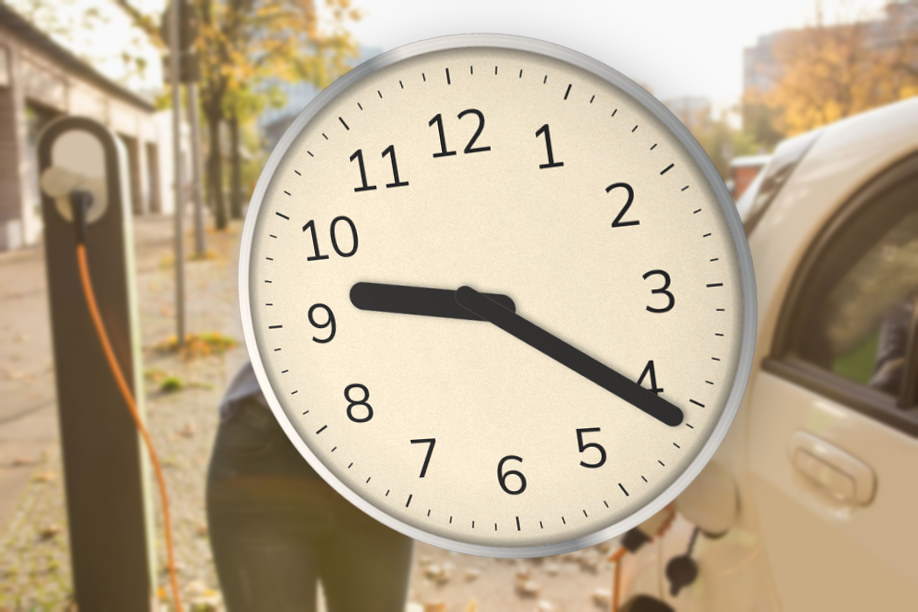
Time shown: **9:21**
